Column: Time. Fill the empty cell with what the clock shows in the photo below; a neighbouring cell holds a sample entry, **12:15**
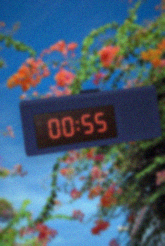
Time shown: **0:55**
